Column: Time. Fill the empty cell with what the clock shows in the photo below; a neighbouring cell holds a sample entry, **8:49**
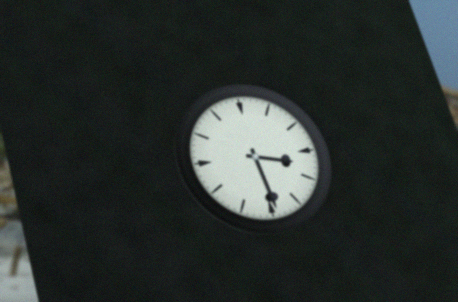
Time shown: **3:29**
